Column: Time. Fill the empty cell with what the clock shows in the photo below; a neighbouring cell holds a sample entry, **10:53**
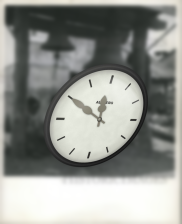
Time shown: **11:50**
